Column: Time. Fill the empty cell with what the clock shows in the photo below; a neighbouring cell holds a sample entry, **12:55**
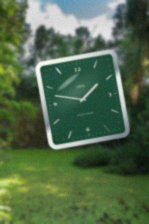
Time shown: **1:48**
